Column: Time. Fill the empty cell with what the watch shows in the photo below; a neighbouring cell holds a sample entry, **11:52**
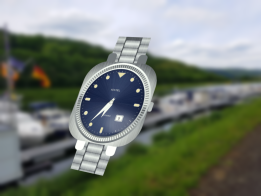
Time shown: **6:36**
